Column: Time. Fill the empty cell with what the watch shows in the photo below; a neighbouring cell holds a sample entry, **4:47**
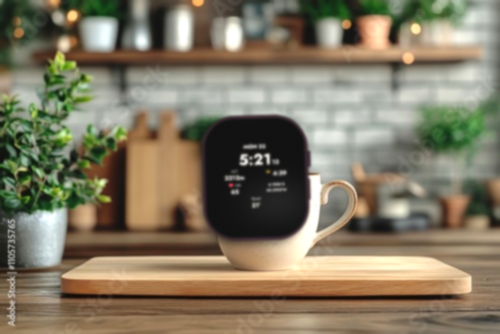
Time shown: **5:21**
